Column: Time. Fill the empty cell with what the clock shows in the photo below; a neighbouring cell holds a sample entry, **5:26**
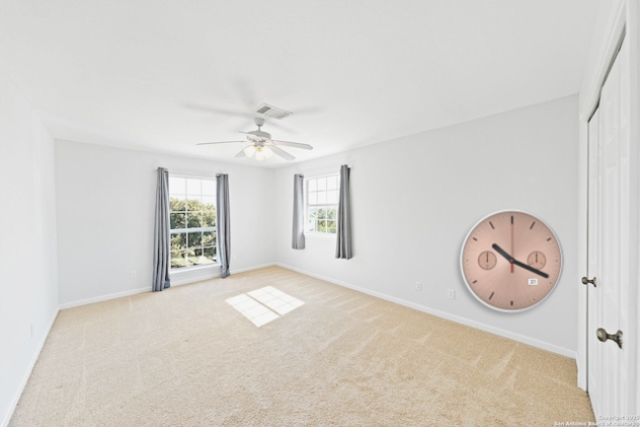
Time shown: **10:19**
